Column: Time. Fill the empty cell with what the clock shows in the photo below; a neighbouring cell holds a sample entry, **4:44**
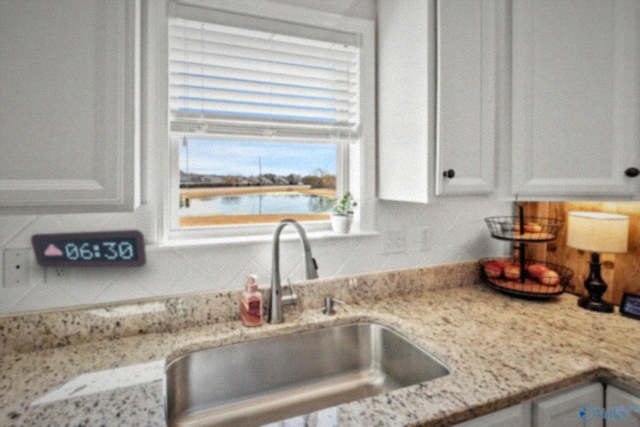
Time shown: **6:30**
